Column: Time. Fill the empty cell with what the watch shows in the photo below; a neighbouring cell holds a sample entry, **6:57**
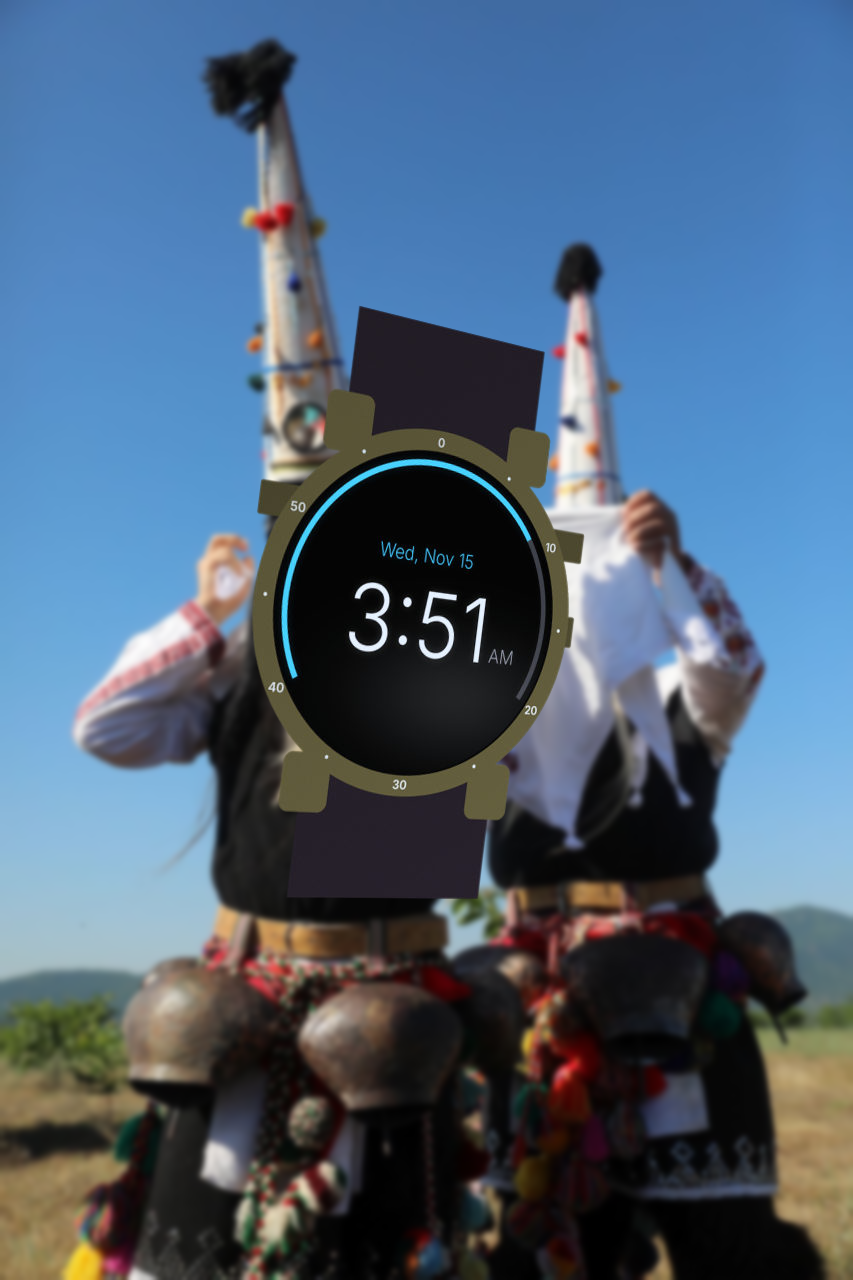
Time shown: **3:51**
